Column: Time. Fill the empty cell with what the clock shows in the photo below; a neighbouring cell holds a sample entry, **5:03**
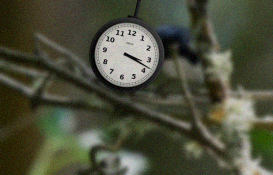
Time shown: **3:18**
